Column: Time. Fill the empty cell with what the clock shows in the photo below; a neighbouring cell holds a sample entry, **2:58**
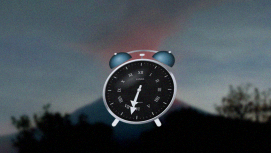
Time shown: **6:32**
